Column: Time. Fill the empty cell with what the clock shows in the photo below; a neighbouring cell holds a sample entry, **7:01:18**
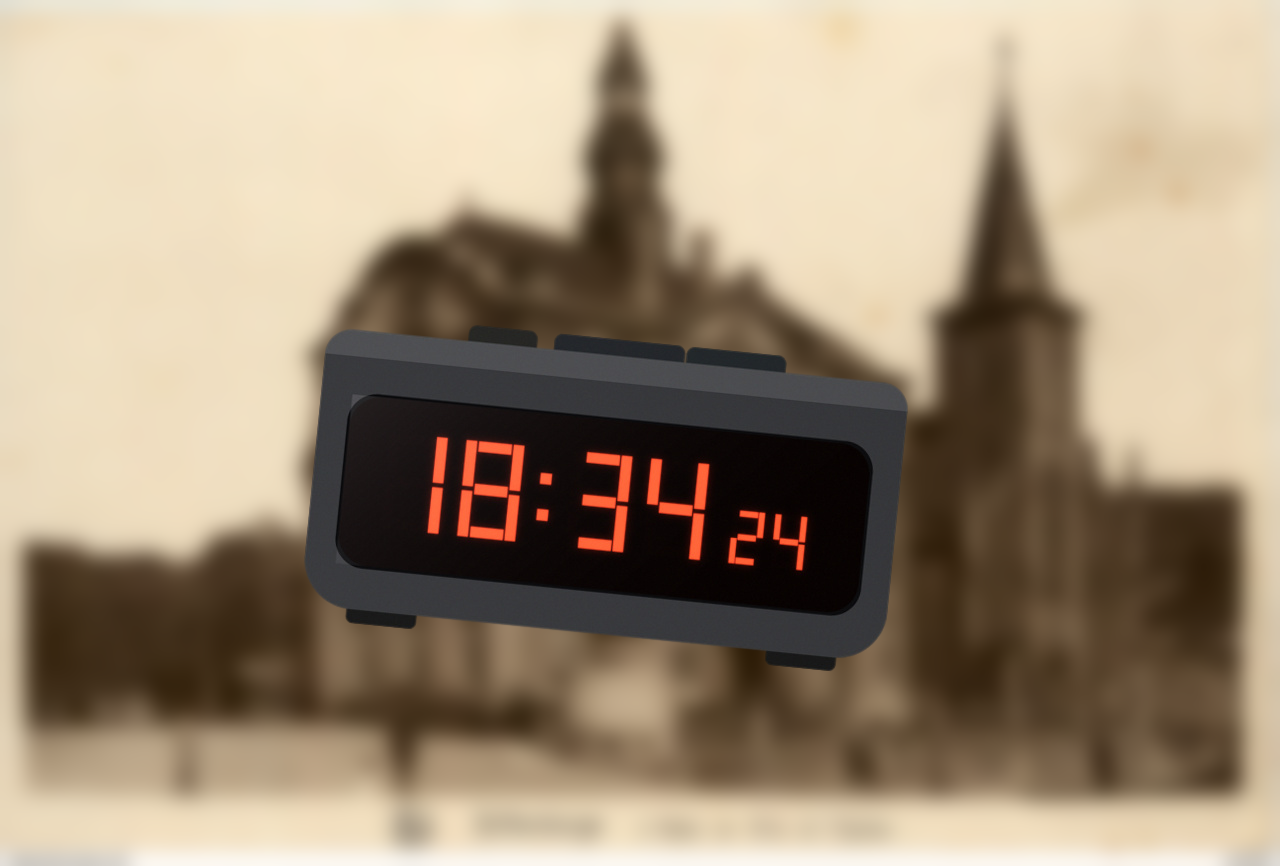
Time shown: **18:34:24**
